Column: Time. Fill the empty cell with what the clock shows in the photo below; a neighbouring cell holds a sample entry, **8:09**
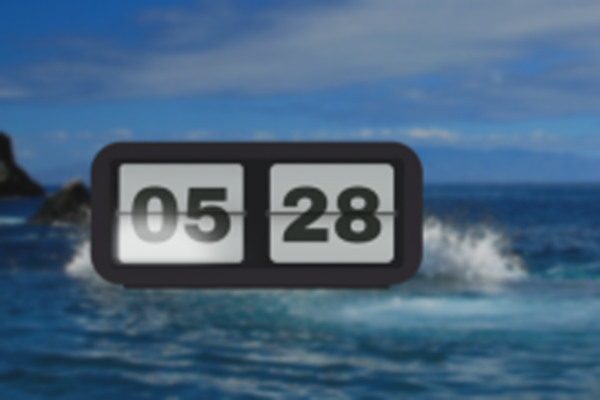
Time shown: **5:28**
